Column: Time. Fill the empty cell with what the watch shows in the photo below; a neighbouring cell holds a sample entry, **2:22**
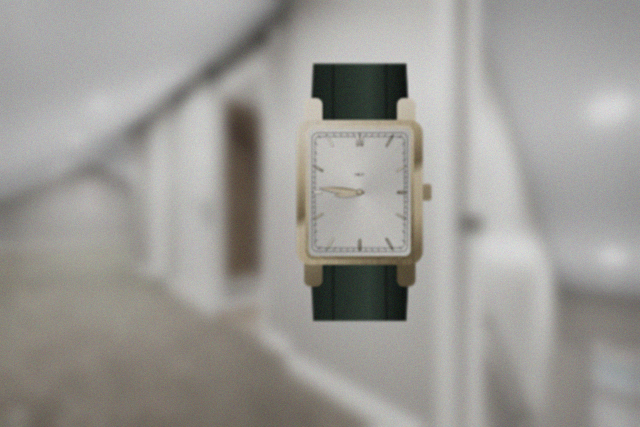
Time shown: **8:46**
